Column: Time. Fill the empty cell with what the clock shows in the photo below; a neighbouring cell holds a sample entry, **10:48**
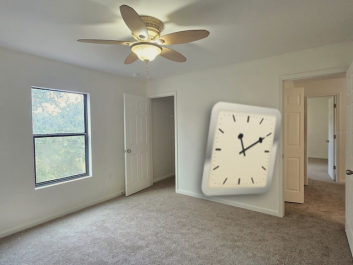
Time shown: **11:10**
